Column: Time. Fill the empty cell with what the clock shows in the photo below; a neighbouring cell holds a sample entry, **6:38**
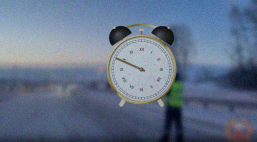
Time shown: **9:49**
